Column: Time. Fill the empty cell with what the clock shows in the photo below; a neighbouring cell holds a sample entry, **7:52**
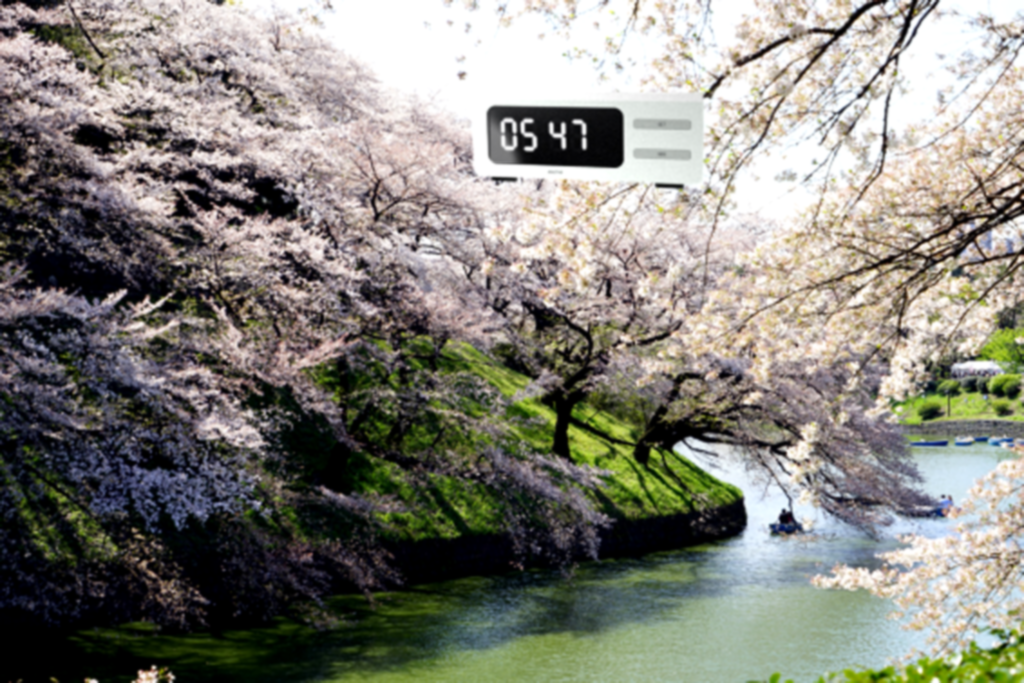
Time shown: **5:47**
